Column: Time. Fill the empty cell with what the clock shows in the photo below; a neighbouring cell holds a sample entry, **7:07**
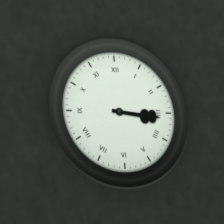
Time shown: **3:16**
